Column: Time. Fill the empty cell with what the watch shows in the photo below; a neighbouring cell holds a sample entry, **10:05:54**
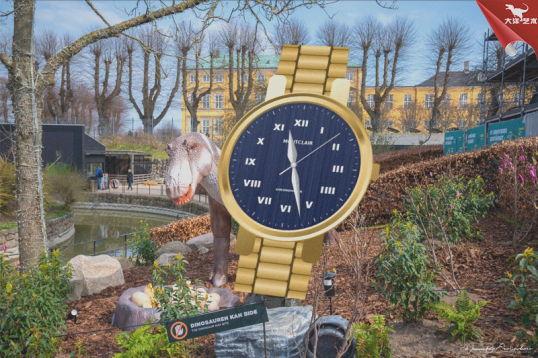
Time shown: **11:27:08**
